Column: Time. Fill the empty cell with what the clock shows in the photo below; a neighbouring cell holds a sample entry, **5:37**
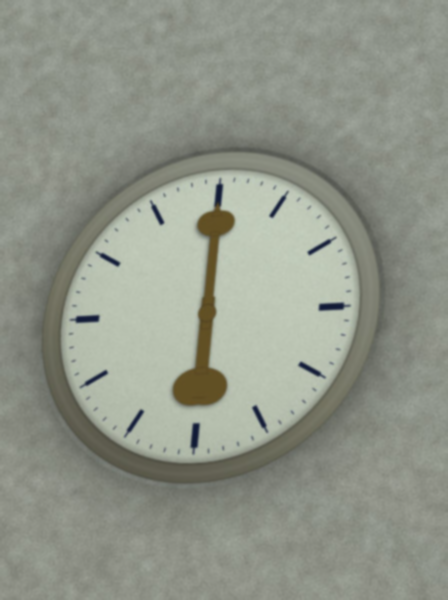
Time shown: **6:00**
